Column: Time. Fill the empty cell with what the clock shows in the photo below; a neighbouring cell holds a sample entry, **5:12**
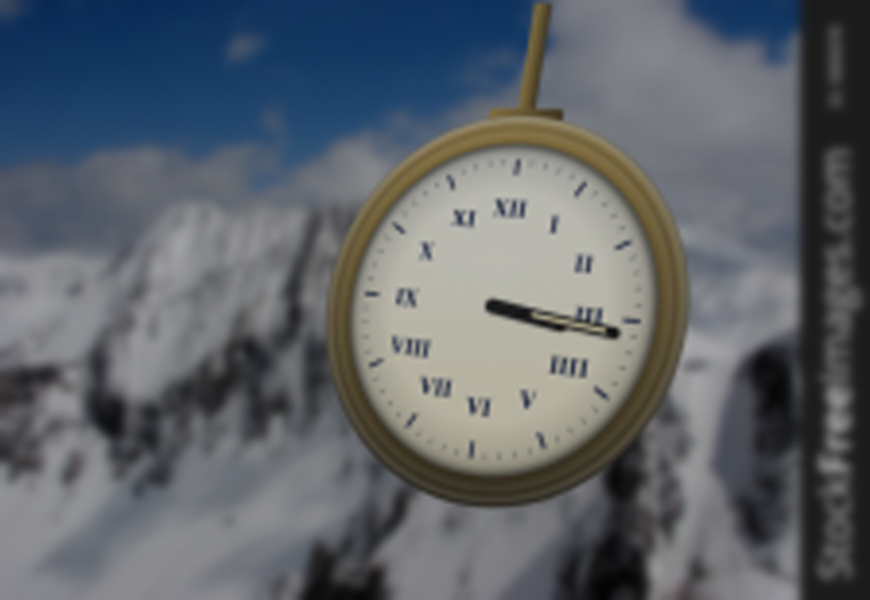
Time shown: **3:16**
